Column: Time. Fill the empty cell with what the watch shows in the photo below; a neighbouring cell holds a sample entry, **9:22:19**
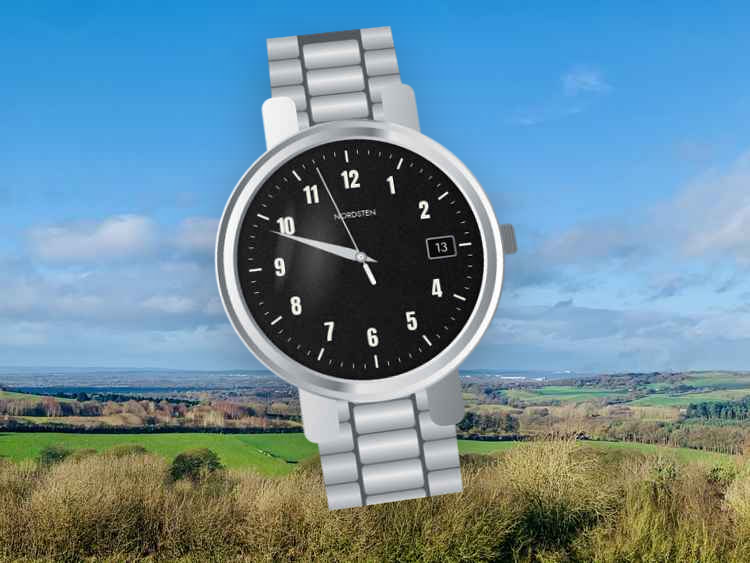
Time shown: **9:48:57**
